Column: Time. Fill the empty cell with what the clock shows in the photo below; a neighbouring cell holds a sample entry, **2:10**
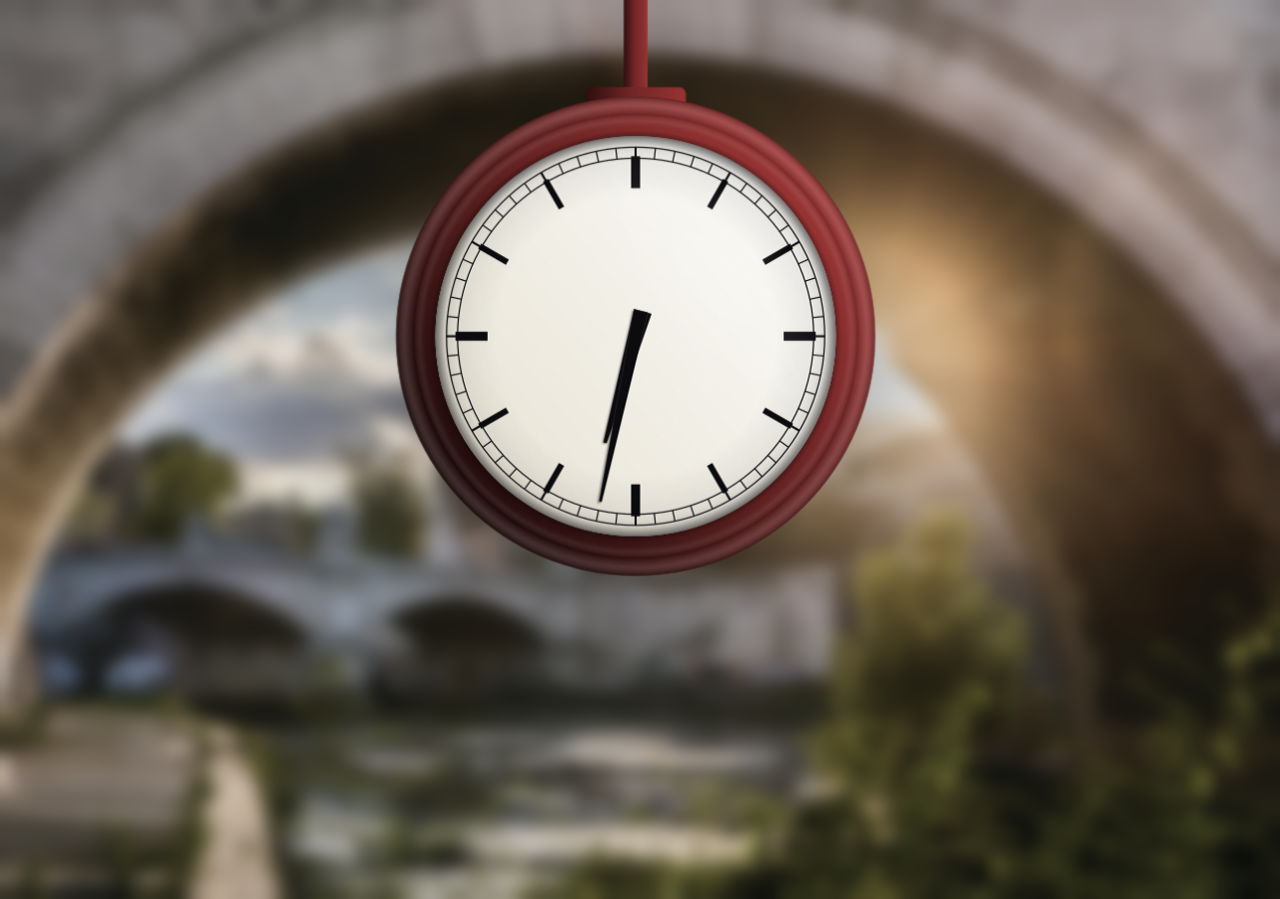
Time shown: **6:32**
